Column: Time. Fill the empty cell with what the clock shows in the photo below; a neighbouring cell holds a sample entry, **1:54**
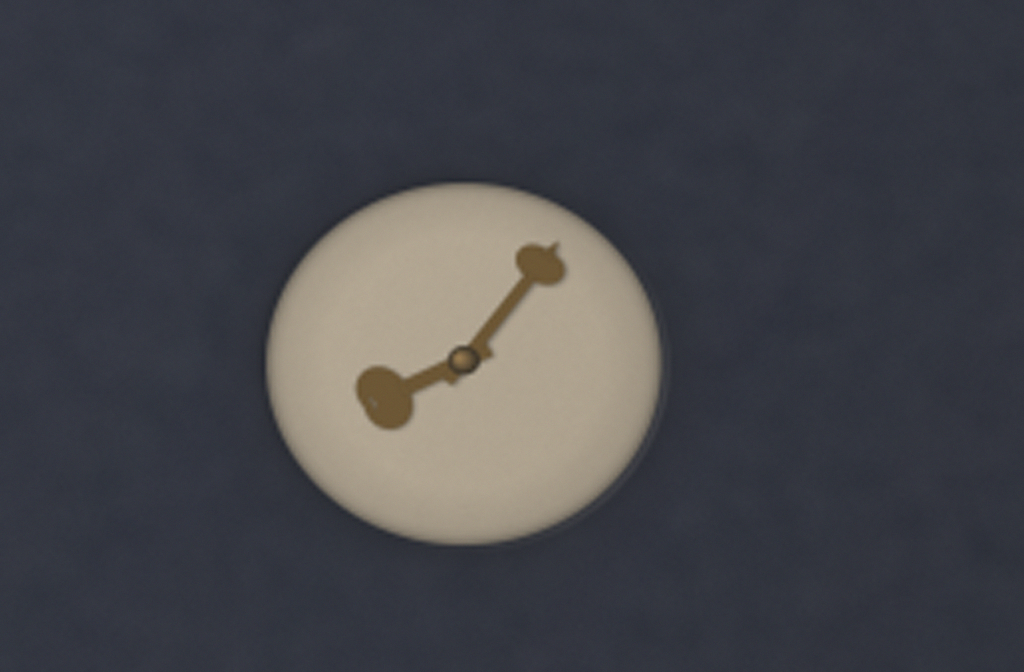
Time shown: **8:06**
